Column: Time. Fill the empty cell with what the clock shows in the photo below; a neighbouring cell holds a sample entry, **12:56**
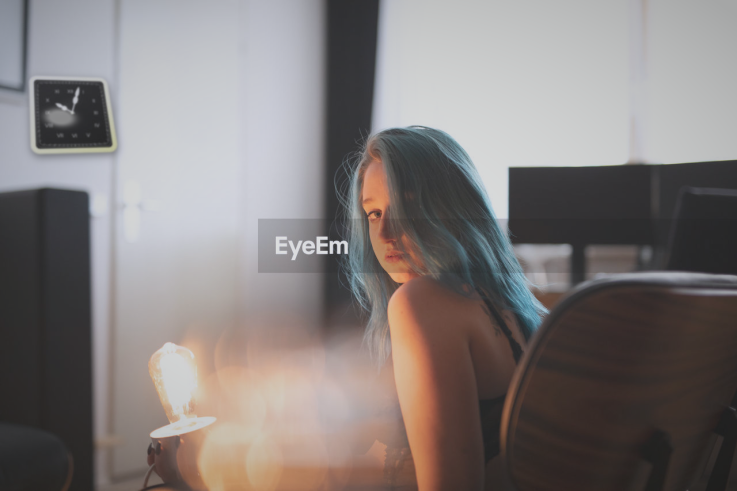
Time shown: **10:03**
